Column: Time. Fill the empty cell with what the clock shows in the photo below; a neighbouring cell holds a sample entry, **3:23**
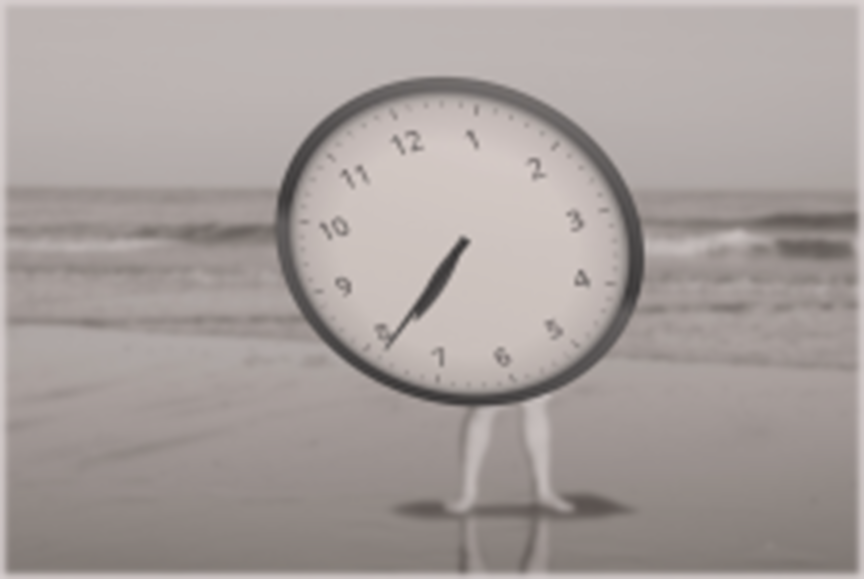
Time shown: **7:39**
